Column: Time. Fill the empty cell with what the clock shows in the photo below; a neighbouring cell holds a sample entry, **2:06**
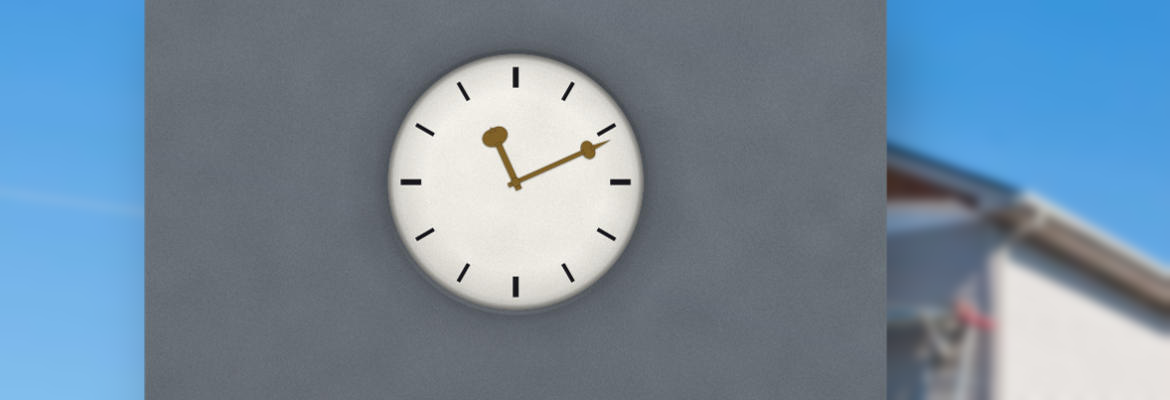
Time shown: **11:11**
